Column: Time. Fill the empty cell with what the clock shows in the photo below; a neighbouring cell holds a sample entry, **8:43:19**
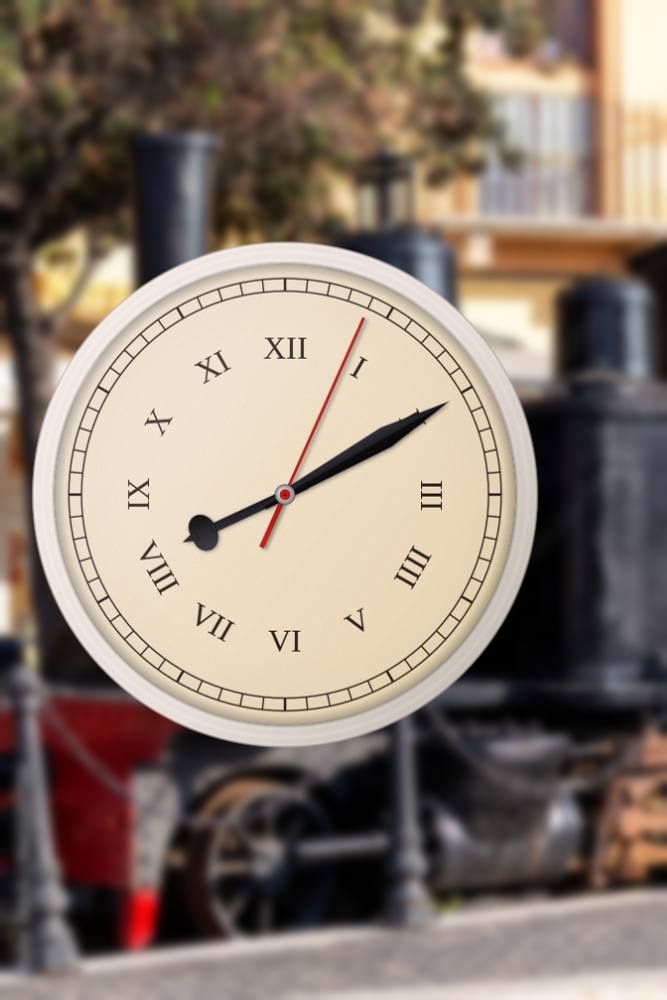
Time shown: **8:10:04**
